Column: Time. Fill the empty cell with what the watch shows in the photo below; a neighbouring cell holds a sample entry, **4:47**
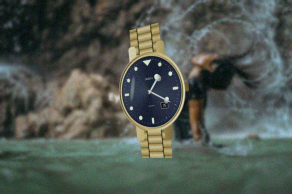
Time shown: **1:20**
